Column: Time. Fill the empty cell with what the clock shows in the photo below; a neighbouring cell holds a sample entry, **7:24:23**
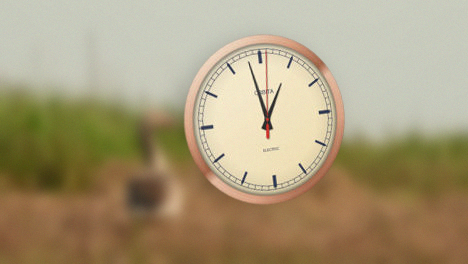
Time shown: **12:58:01**
